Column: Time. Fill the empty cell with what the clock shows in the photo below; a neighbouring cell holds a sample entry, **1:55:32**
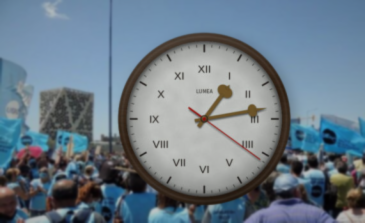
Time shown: **1:13:21**
